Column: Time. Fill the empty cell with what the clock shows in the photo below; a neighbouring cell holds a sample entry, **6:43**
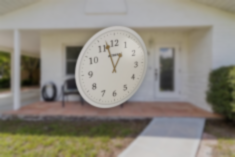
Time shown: **12:57**
